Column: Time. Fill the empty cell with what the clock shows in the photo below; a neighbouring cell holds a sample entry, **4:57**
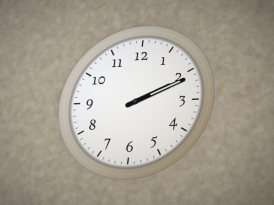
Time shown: **2:11**
